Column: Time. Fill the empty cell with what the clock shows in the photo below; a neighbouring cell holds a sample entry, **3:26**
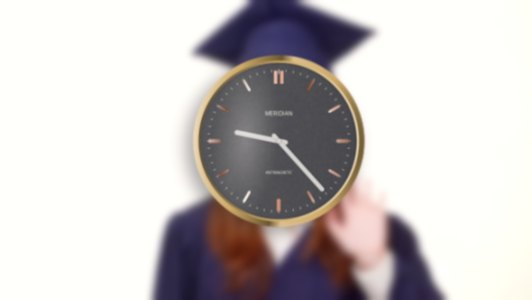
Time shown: **9:23**
